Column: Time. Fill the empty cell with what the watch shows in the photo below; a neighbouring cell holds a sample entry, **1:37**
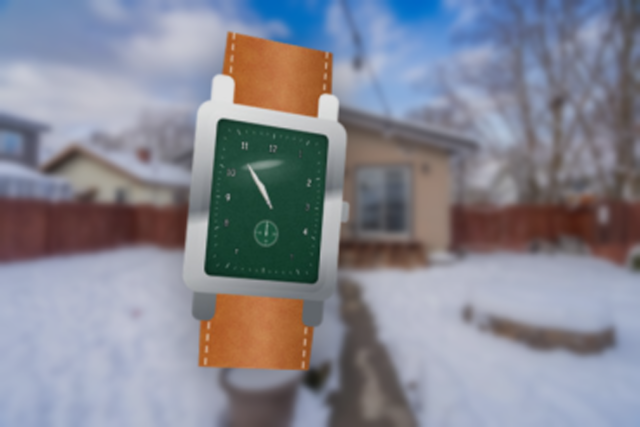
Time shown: **10:54**
